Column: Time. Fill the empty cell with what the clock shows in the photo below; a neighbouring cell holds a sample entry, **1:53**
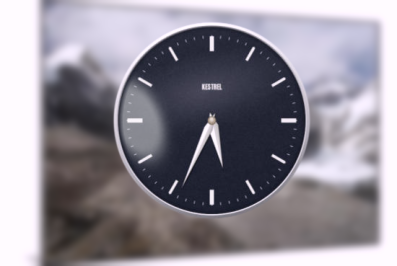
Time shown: **5:34**
